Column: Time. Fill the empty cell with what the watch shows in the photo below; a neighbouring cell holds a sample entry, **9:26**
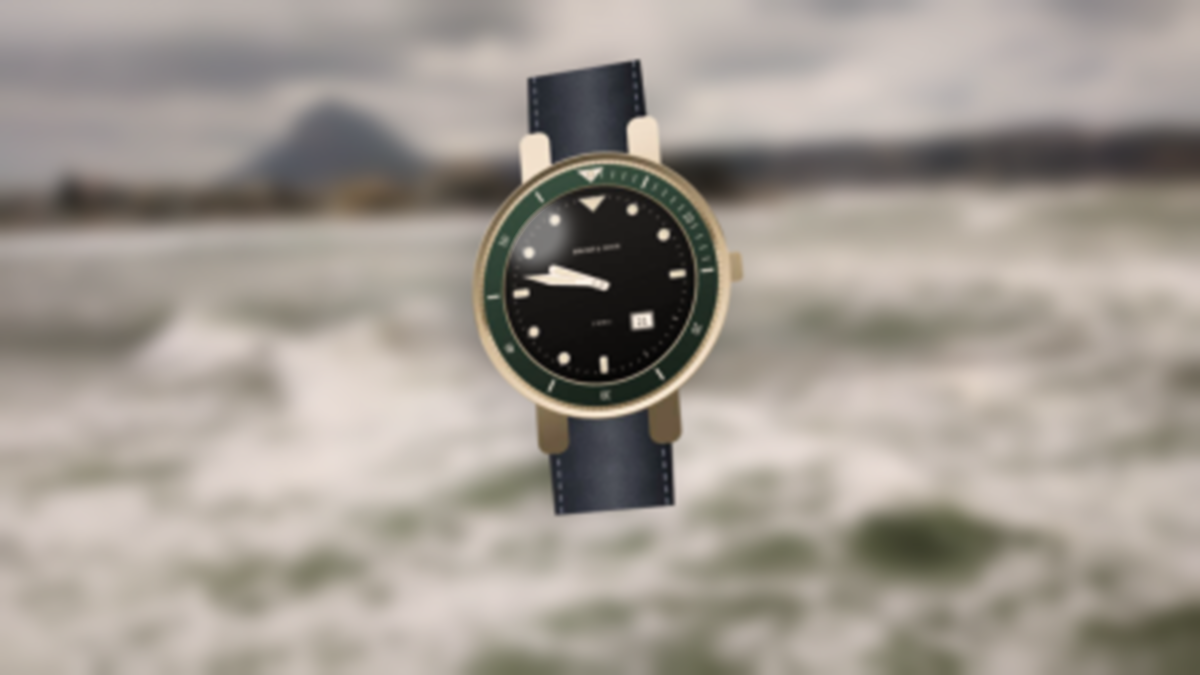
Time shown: **9:47**
